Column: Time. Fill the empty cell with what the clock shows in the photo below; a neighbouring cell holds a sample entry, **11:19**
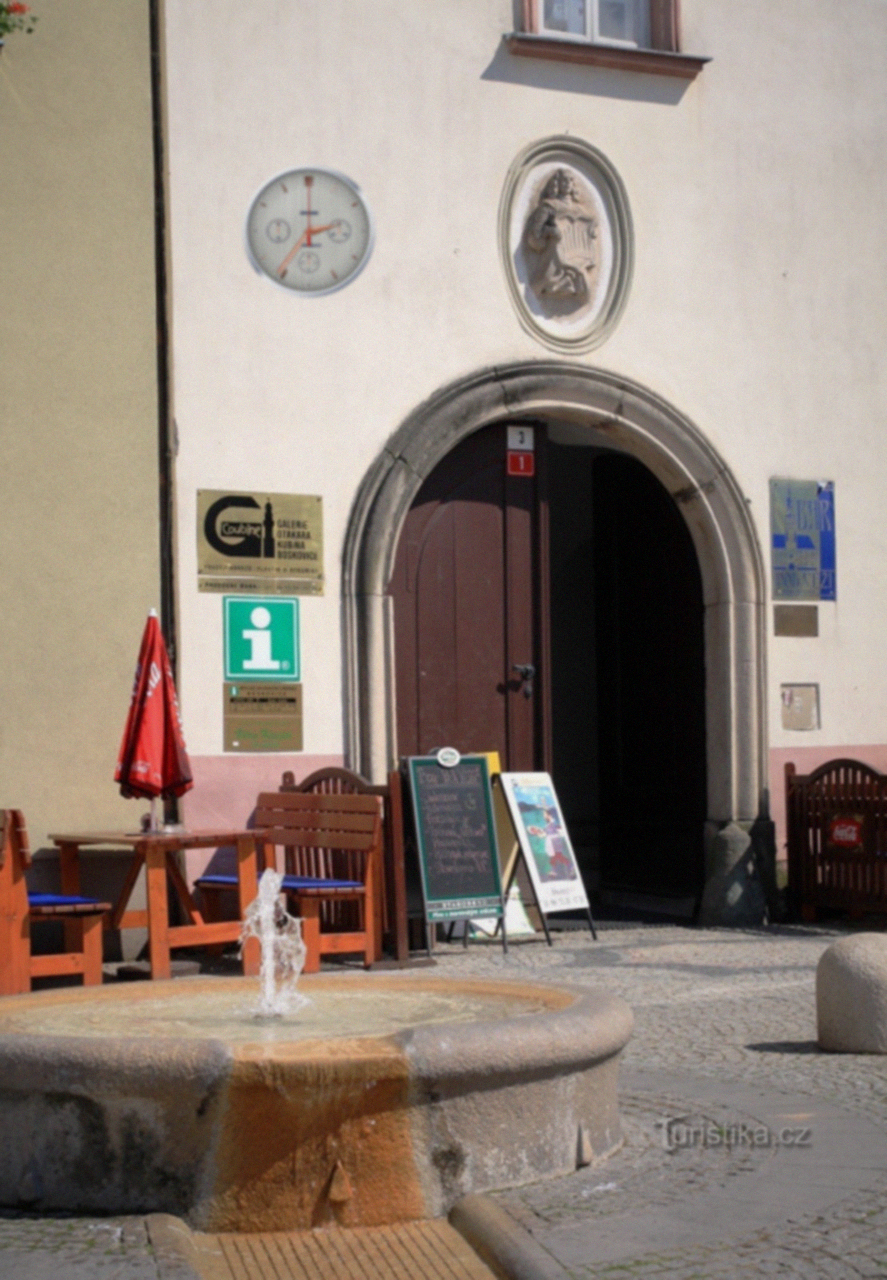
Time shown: **2:36**
